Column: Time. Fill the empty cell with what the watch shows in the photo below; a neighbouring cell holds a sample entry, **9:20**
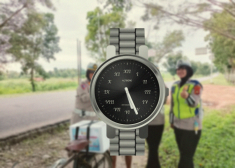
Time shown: **5:26**
